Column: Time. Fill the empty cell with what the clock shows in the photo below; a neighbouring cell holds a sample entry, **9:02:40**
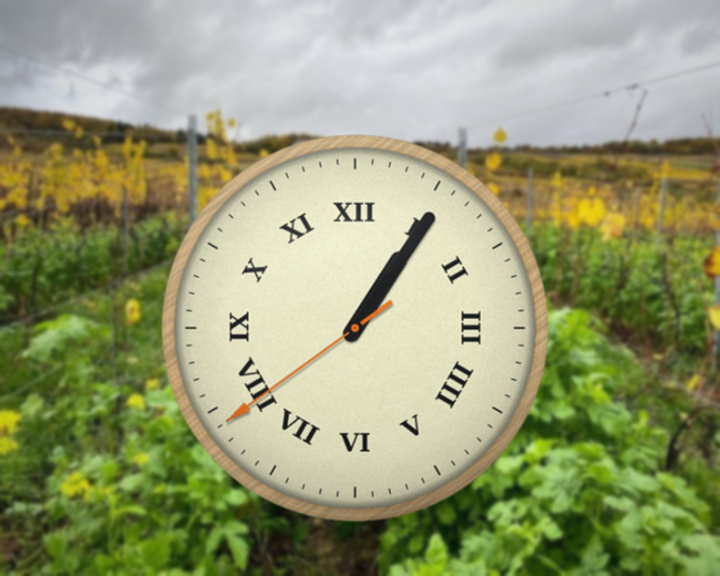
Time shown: **1:05:39**
